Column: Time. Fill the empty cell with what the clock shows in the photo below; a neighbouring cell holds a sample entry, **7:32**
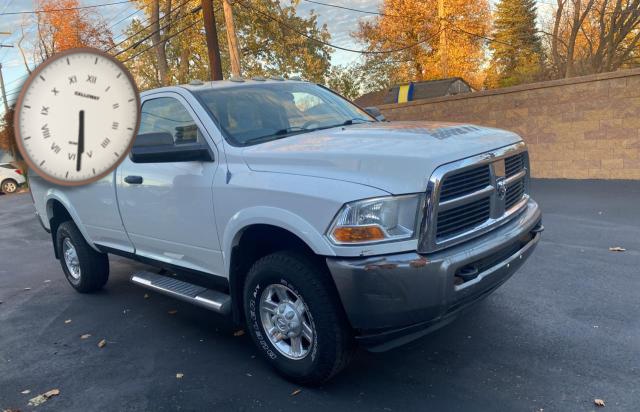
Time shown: **5:28**
